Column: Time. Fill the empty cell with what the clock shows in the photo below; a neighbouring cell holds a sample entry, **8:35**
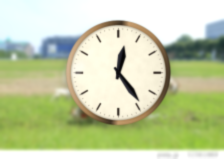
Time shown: **12:24**
